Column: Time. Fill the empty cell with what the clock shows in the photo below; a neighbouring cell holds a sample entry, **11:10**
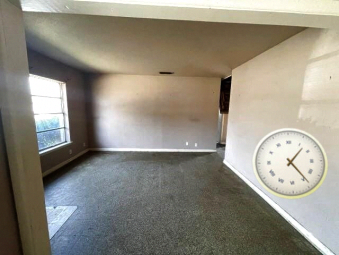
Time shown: **1:24**
